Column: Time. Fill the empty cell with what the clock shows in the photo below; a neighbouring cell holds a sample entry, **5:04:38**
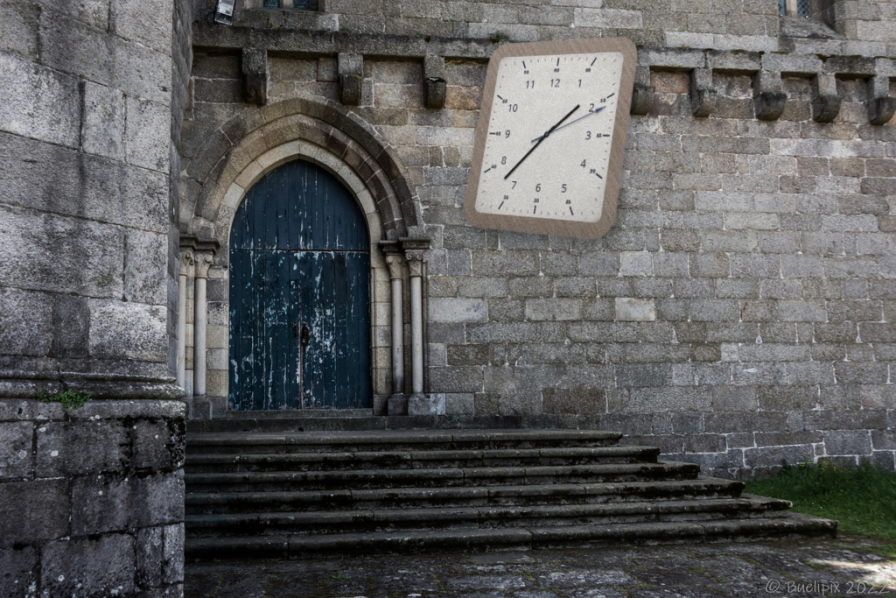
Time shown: **1:37:11**
